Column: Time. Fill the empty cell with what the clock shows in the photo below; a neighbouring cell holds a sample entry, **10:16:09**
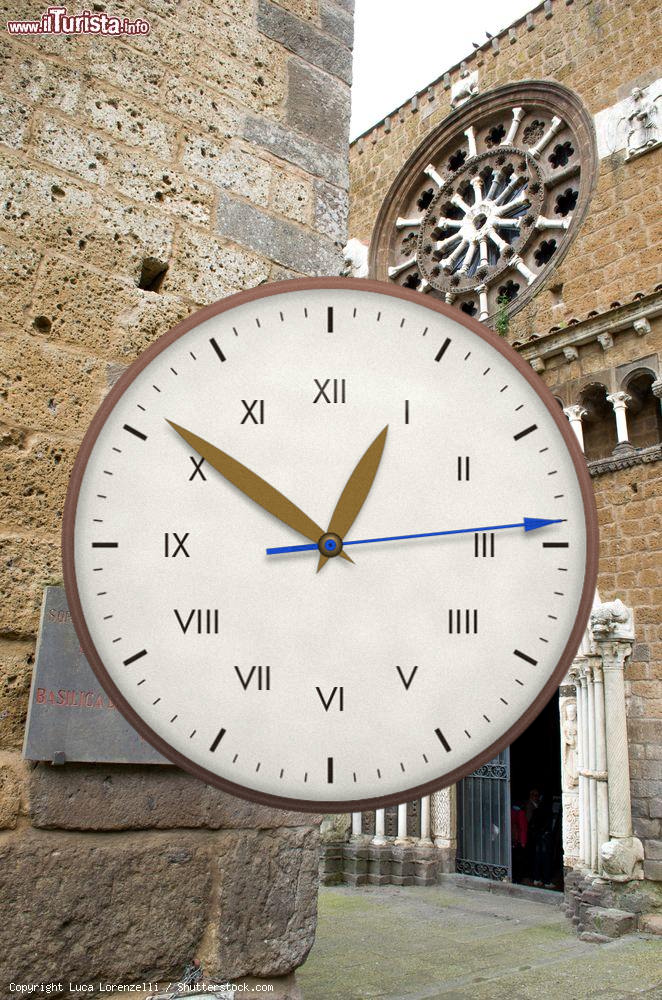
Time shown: **12:51:14**
